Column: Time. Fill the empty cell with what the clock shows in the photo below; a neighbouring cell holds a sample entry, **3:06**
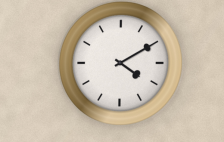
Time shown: **4:10**
